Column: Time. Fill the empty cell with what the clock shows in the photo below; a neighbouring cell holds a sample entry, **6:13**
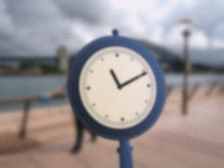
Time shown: **11:11**
